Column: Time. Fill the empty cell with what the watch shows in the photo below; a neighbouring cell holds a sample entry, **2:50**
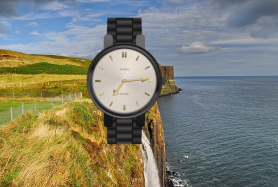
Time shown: **7:14**
